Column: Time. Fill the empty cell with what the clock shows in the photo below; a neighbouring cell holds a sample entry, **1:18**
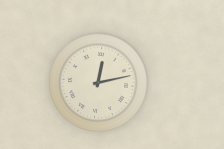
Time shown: **12:12**
